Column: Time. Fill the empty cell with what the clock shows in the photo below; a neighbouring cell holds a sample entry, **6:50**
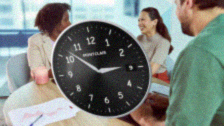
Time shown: **2:52**
